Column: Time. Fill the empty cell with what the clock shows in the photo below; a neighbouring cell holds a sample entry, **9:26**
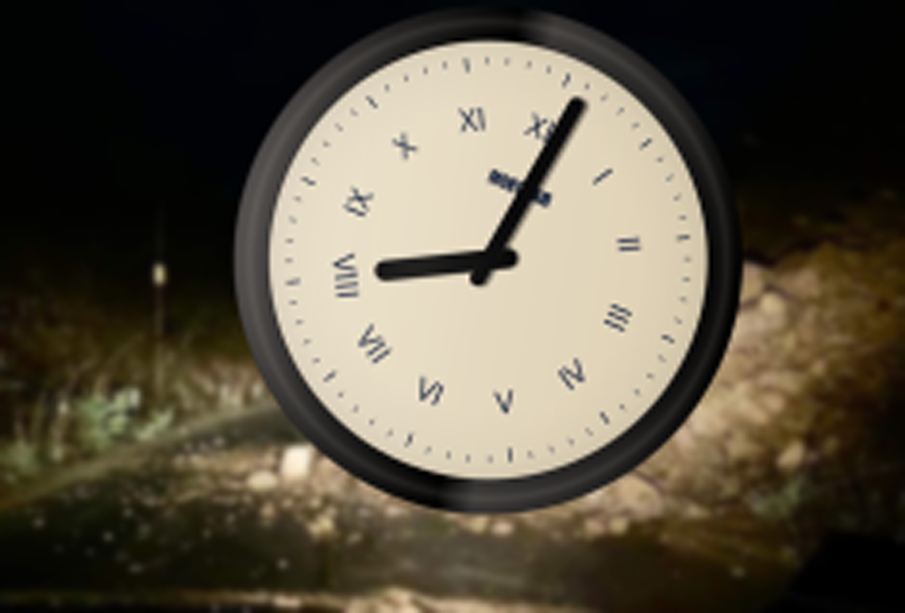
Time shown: **8:01**
